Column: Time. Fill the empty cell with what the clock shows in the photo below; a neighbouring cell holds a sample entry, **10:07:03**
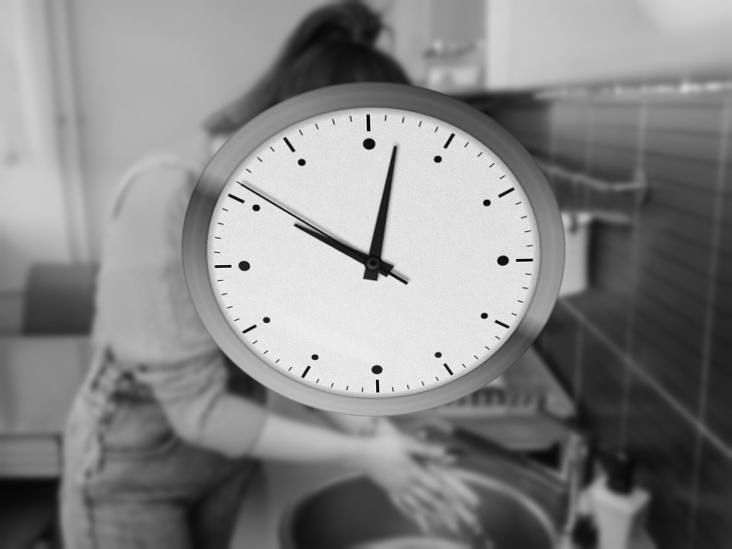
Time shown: **10:01:51**
